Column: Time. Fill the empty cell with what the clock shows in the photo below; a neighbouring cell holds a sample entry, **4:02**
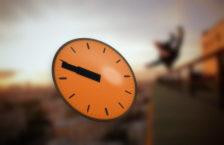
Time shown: **9:49**
